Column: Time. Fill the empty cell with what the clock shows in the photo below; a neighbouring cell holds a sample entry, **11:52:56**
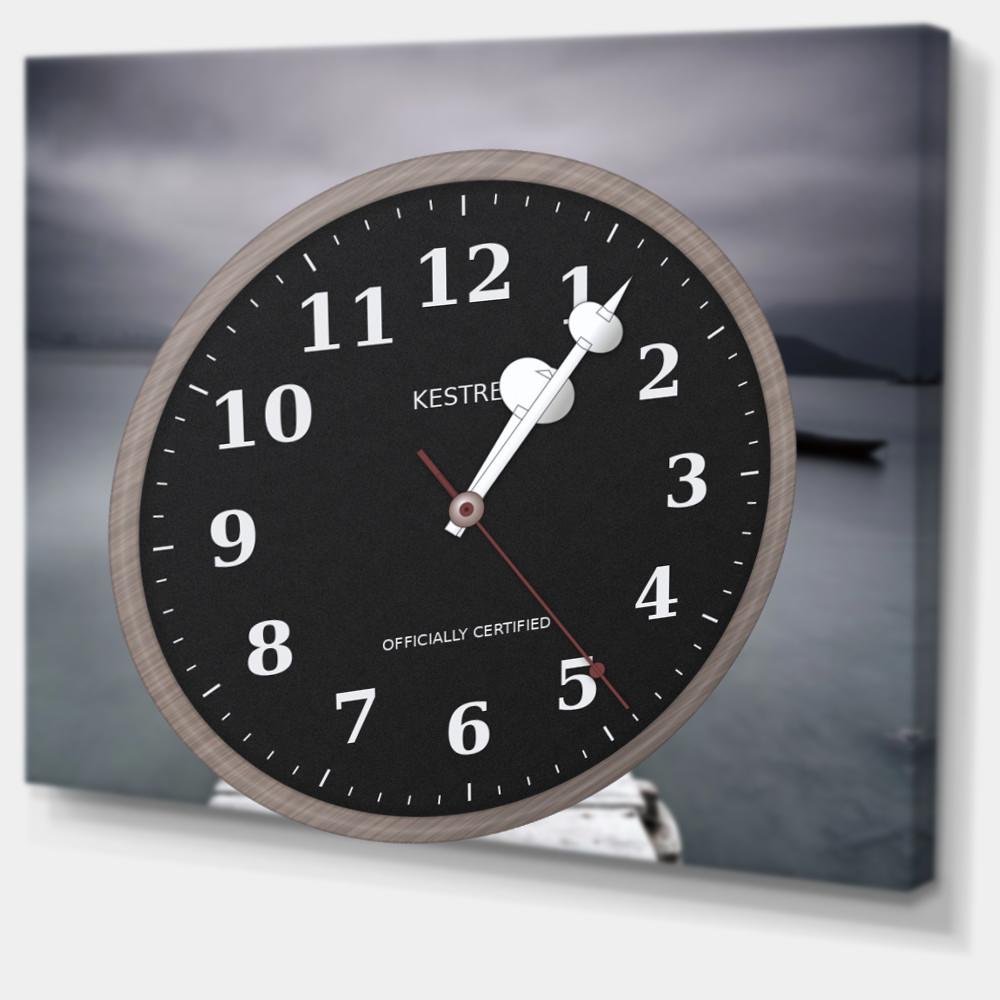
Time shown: **1:06:24**
